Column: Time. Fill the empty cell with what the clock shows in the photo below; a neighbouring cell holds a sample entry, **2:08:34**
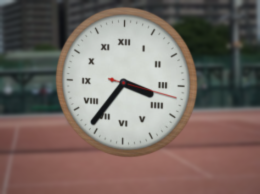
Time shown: **3:36:17**
